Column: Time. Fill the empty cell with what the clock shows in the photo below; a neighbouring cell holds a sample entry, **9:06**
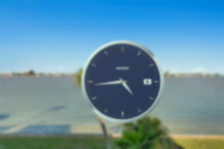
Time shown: **4:44**
